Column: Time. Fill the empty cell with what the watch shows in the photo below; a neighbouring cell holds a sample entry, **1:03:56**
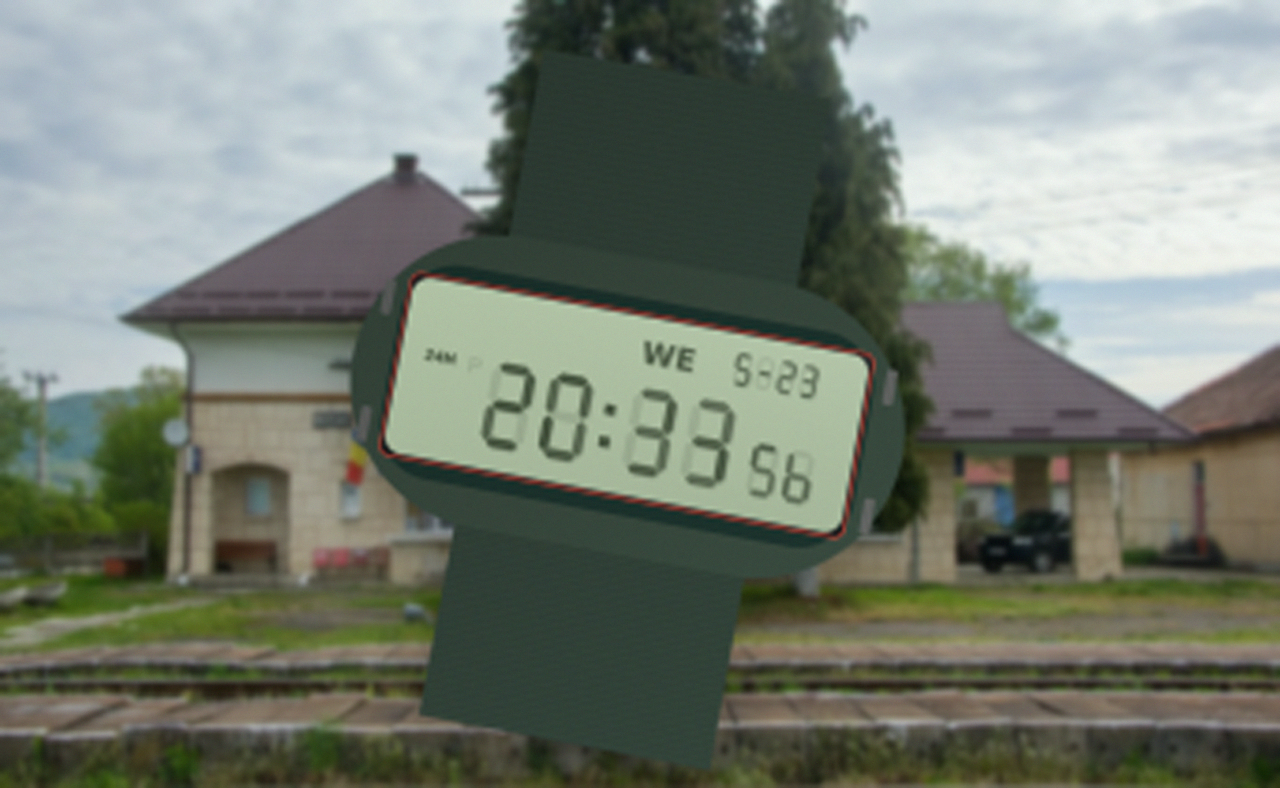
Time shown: **20:33:56**
